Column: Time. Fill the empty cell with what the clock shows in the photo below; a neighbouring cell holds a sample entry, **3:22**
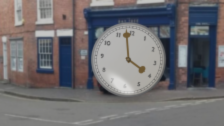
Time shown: **3:58**
